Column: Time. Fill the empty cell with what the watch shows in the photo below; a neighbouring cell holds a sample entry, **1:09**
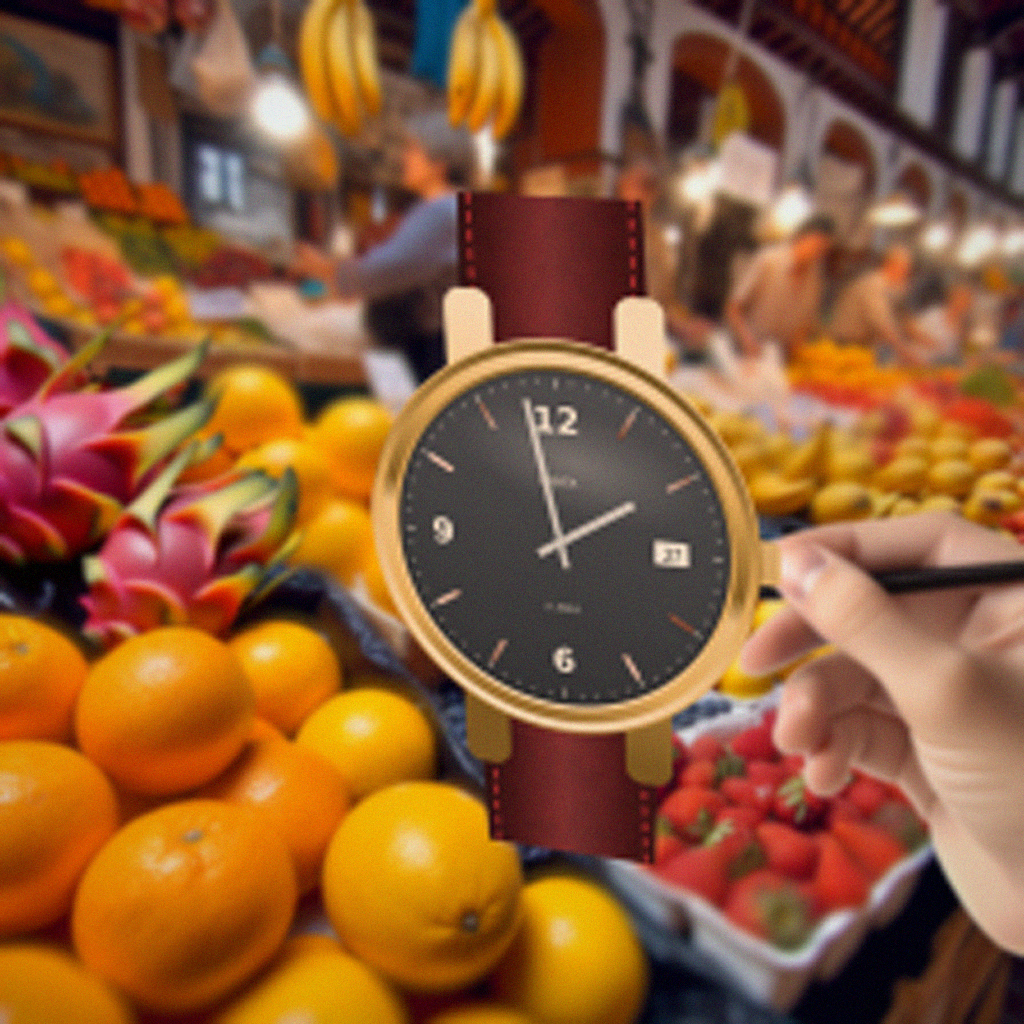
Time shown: **1:58**
